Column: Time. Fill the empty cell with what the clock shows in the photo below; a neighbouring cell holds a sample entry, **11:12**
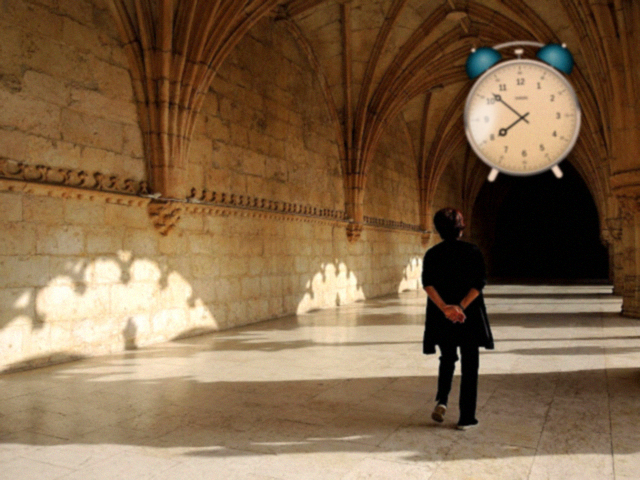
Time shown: **7:52**
